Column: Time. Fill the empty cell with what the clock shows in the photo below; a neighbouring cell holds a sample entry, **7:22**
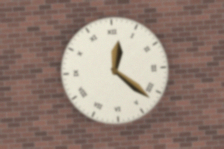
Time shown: **12:22**
